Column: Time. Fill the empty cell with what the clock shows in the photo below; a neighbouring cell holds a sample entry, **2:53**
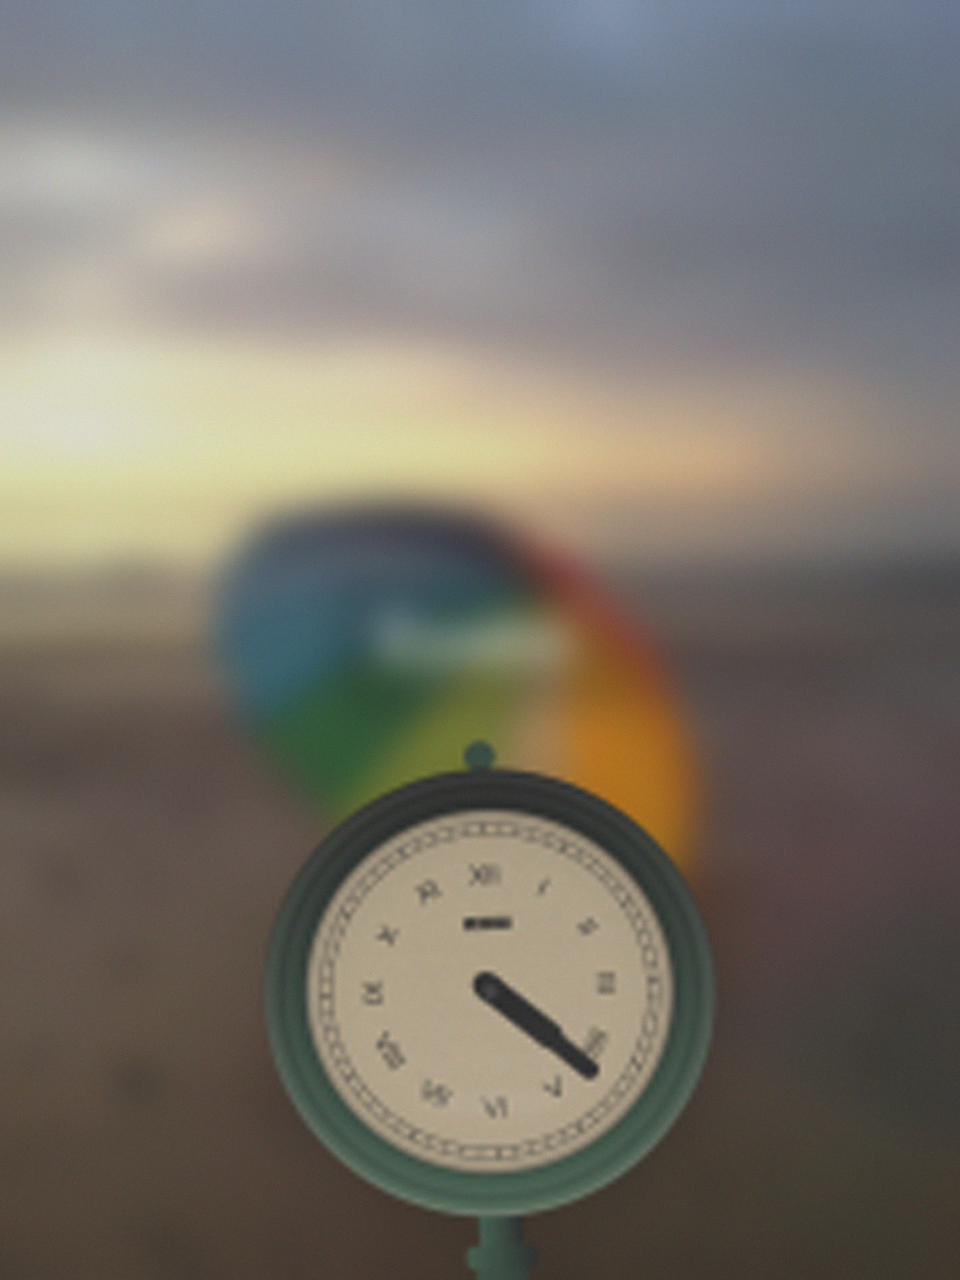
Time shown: **4:22**
